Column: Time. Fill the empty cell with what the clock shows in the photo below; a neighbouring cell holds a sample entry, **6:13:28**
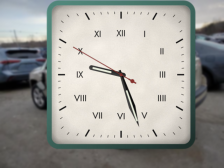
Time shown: **9:26:50**
